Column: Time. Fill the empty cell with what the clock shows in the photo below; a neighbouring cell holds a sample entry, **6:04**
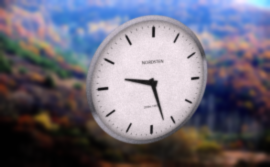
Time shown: **9:27**
